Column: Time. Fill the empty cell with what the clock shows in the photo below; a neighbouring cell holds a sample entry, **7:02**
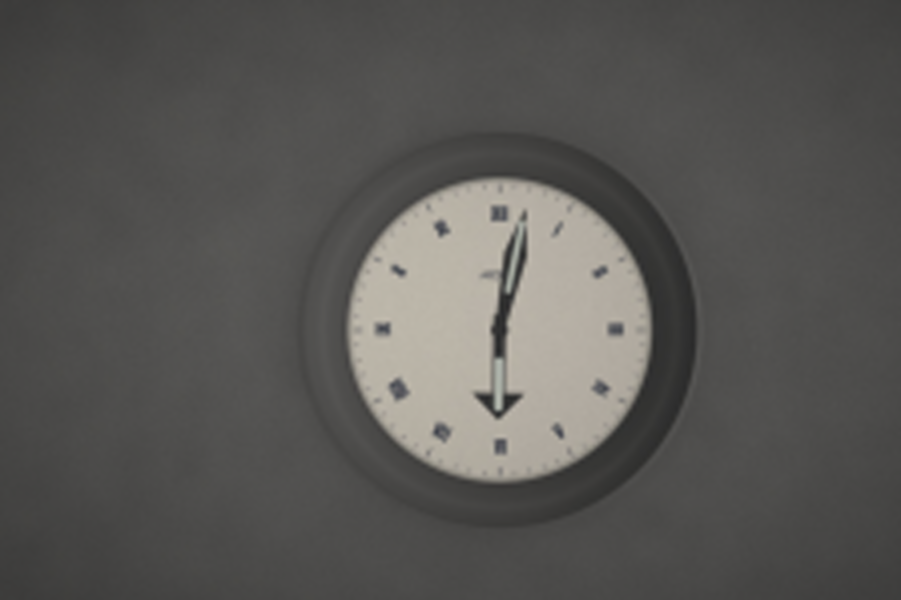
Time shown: **6:02**
